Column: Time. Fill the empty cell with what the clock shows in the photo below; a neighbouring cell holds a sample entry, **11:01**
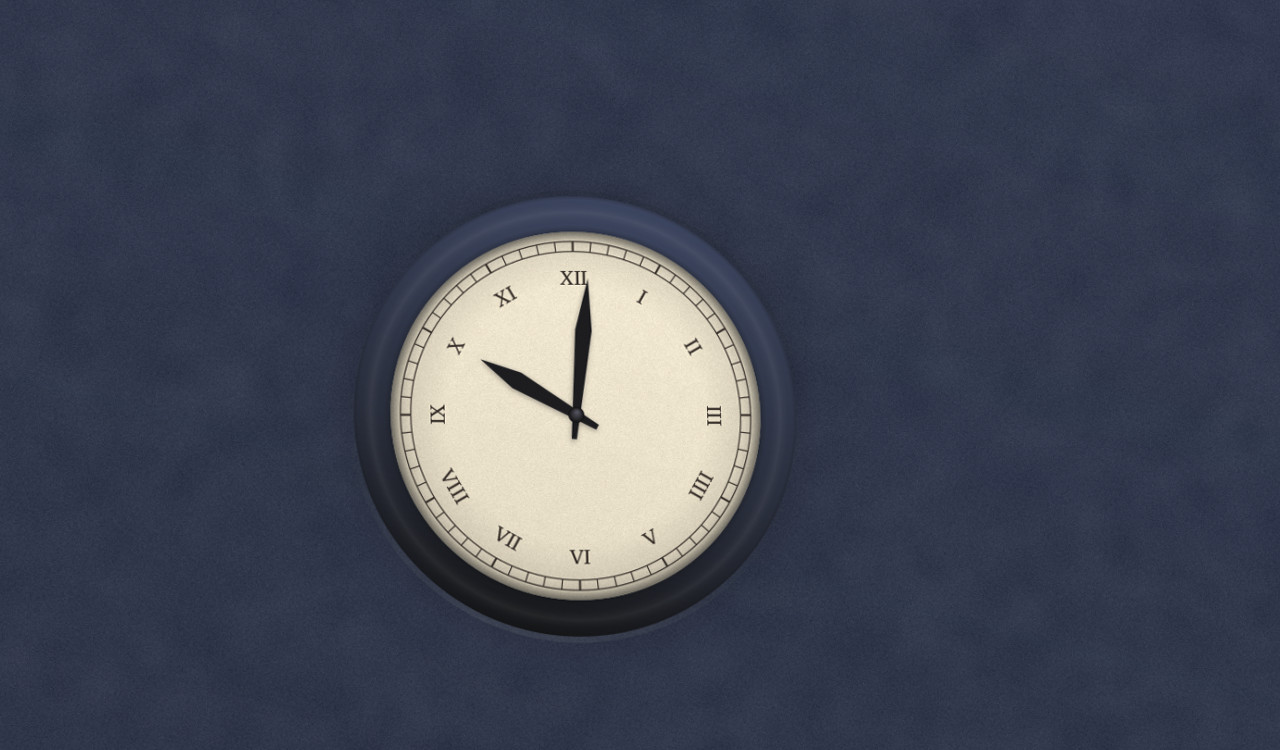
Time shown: **10:01**
